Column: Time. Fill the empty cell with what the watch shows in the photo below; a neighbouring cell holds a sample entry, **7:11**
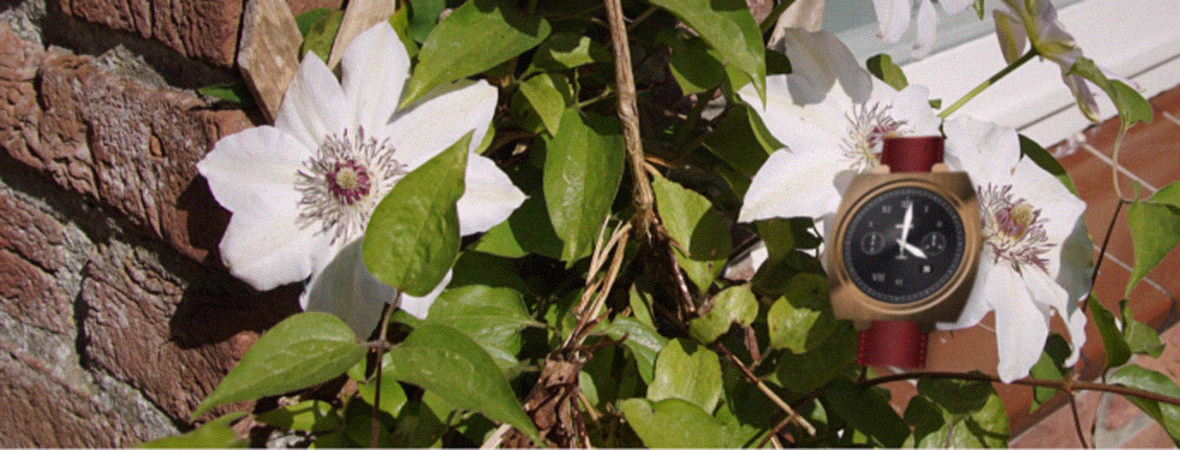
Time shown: **4:01**
